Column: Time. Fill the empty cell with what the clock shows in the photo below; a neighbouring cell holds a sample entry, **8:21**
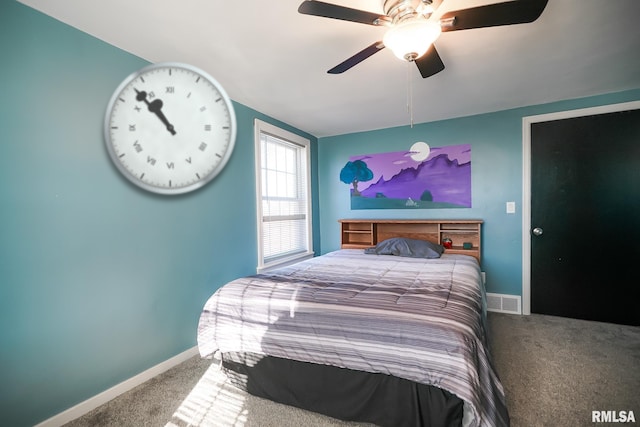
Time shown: **10:53**
